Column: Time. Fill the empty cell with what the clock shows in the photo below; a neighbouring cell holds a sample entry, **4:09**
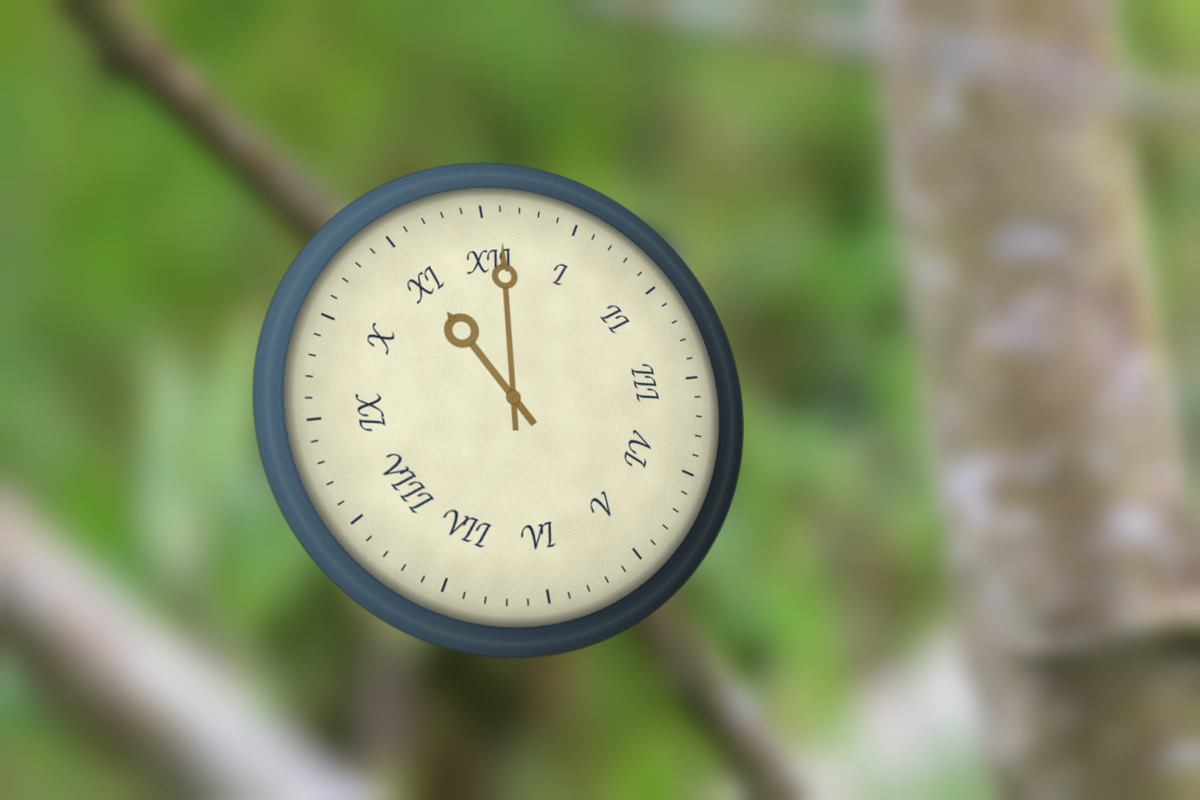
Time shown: **11:01**
